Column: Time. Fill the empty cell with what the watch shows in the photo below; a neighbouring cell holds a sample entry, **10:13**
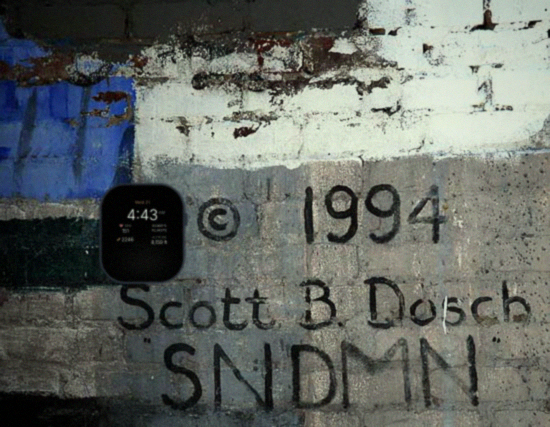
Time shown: **4:43**
